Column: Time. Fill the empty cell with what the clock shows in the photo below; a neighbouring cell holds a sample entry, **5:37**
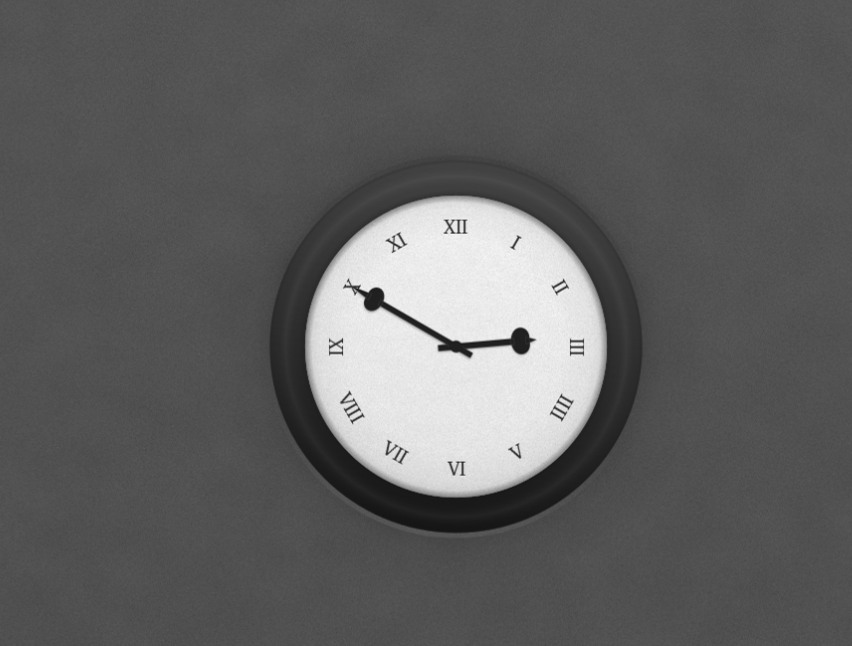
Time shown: **2:50**
